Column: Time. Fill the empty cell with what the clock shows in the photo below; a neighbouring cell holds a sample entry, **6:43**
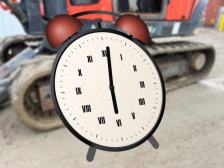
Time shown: **6:01**
